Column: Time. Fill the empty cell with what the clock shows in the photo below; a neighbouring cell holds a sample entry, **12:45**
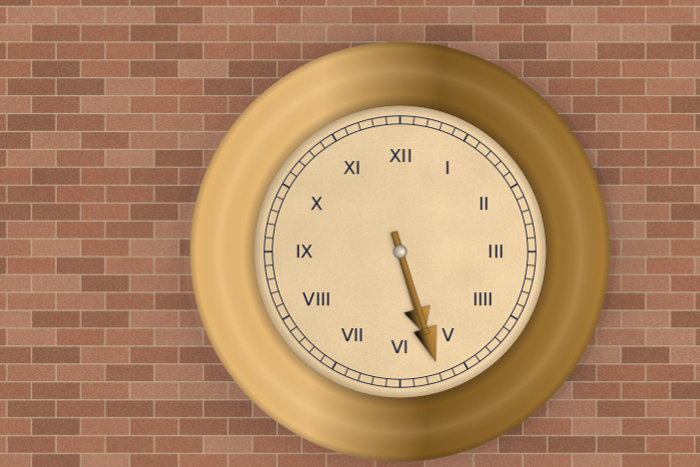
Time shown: **5:27**
